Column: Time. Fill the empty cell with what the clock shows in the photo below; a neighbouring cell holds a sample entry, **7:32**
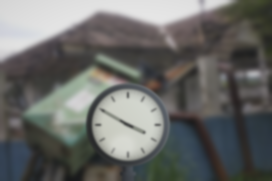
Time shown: **3:50**
